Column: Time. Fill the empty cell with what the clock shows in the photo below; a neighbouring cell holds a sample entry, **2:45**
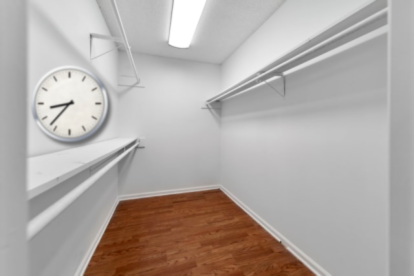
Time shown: **8:37**
